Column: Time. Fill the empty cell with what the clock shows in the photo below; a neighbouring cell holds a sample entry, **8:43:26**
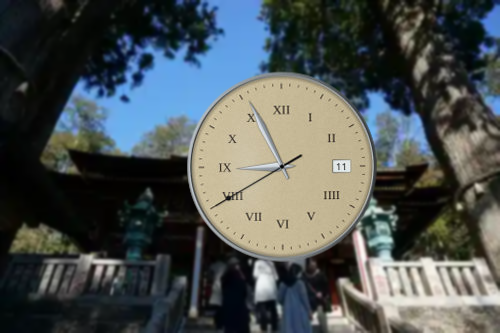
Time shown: **8:55:40**
